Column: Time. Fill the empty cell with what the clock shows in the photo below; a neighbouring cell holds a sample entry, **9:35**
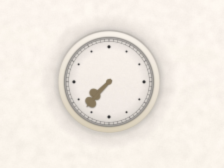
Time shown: **7:37**
